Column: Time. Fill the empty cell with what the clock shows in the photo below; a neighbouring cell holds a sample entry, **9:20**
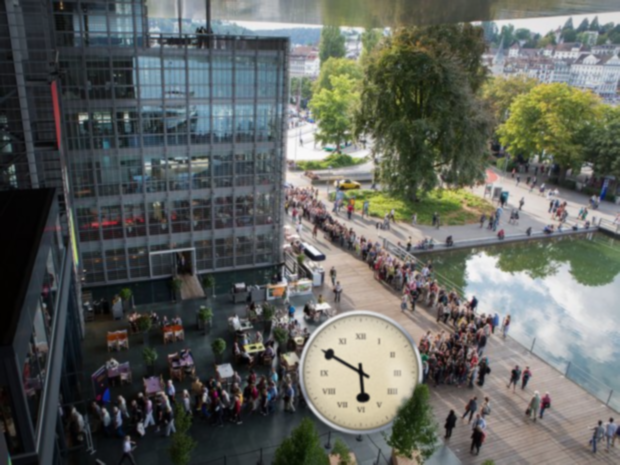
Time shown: **5:50**
